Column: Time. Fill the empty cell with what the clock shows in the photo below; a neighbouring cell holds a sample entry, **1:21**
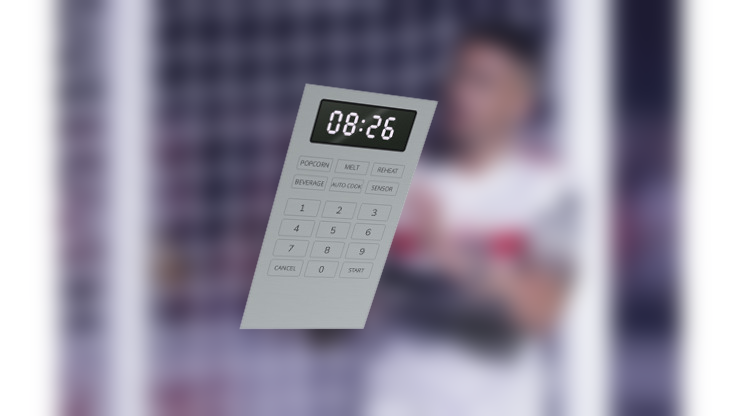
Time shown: **8:26**
